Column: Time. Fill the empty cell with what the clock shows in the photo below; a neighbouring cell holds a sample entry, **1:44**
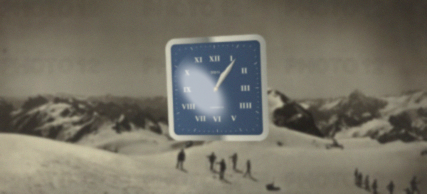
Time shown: **1:06**
